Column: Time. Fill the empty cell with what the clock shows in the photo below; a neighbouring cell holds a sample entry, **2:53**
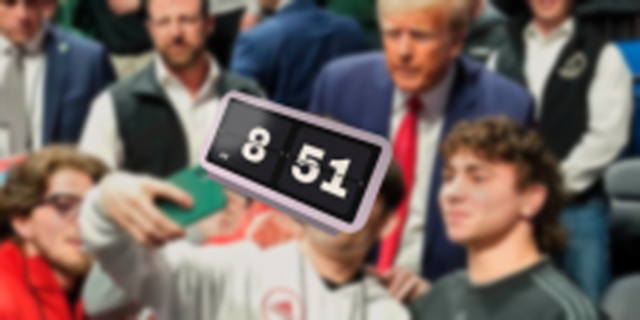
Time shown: **8:51**
